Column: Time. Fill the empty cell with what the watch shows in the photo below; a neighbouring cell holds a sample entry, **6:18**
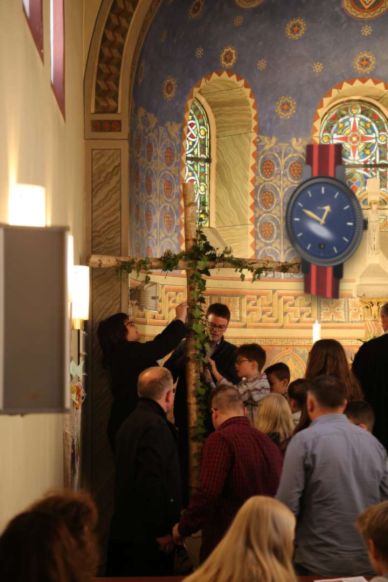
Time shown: **12:49**
